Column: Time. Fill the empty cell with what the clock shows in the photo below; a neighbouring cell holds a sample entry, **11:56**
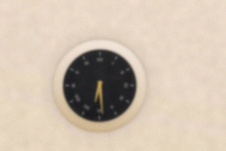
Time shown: **6:29**
